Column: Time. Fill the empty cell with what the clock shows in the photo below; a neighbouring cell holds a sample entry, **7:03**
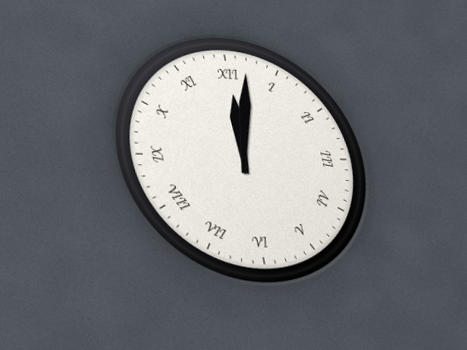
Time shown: **12:02**
